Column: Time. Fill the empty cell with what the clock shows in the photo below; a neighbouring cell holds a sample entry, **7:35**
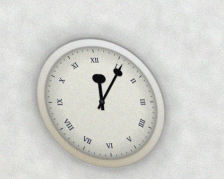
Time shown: **12:06**
